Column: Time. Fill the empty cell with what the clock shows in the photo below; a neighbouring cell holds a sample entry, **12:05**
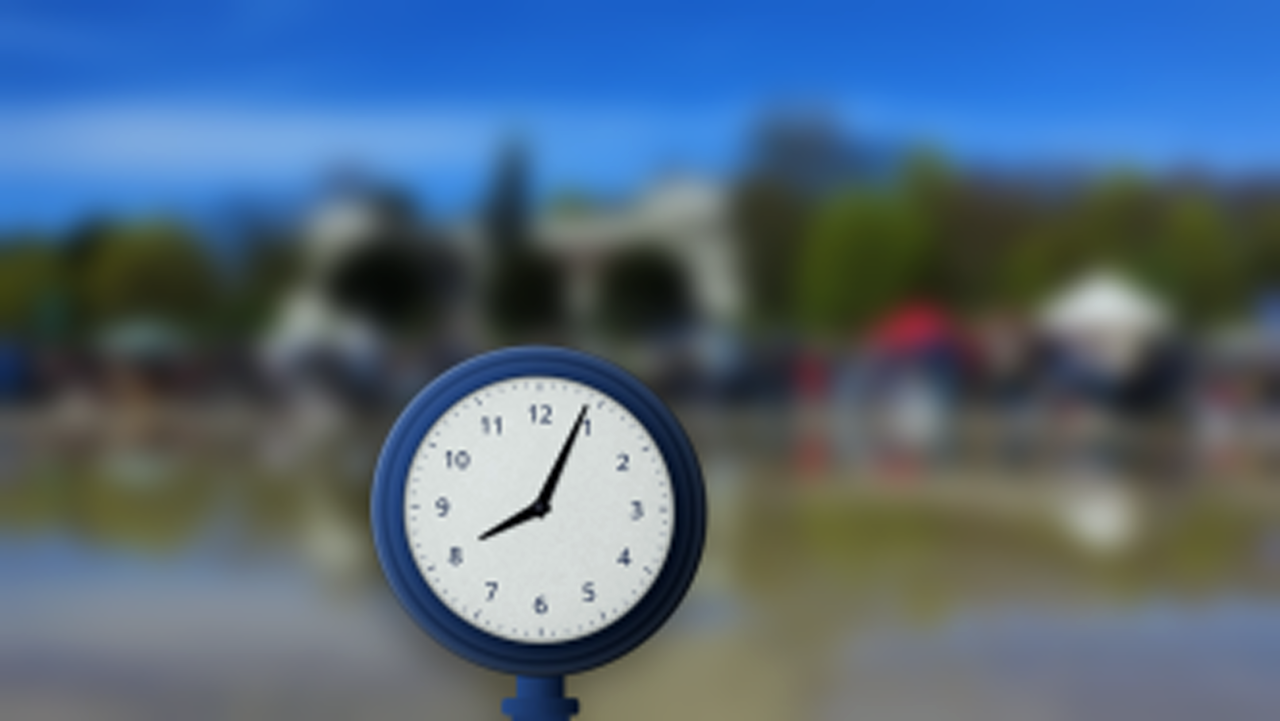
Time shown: **8:04**
